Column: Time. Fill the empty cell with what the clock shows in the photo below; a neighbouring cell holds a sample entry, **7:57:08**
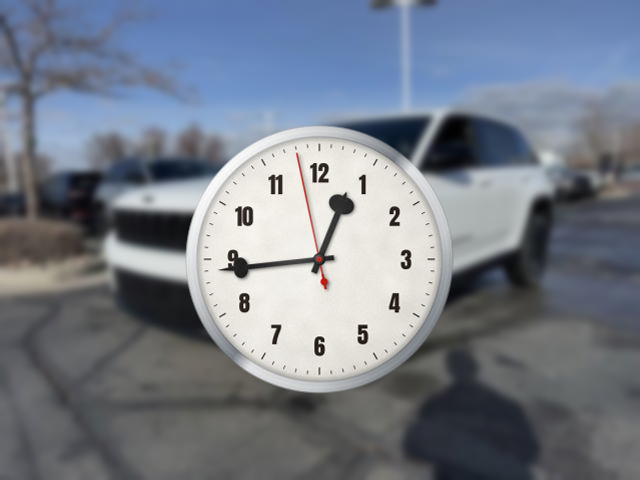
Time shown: **12:43:58**
